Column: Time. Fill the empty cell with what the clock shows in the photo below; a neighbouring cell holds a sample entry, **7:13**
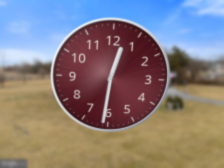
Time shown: **12:31**
